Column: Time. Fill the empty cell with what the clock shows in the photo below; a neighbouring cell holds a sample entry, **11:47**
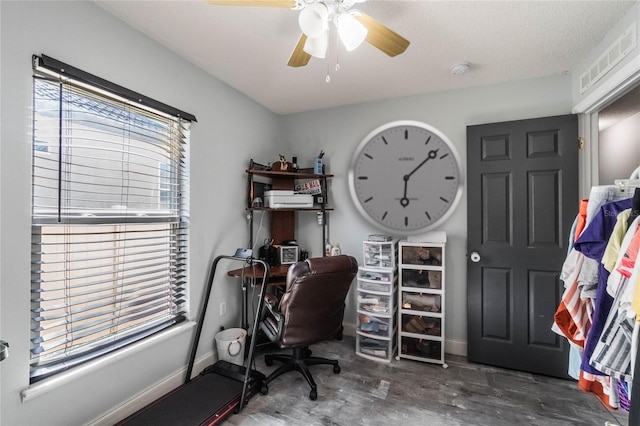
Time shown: **6:08**
